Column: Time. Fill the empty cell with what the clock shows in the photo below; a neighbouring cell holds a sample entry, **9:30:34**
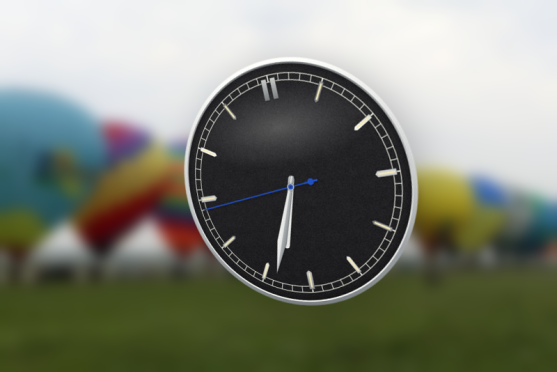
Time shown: **6:33:44**
